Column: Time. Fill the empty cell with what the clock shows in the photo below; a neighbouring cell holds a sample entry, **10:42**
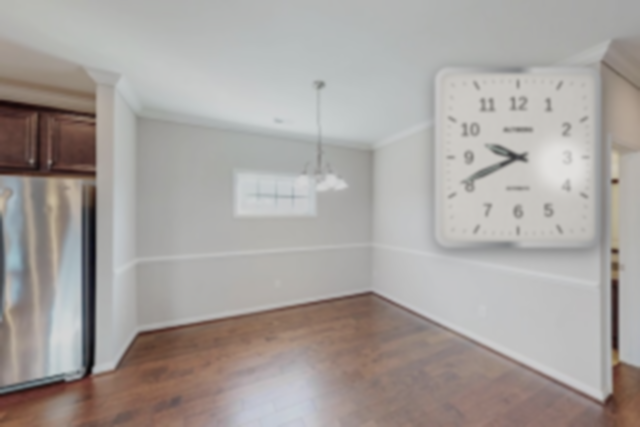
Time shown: **9:41**
